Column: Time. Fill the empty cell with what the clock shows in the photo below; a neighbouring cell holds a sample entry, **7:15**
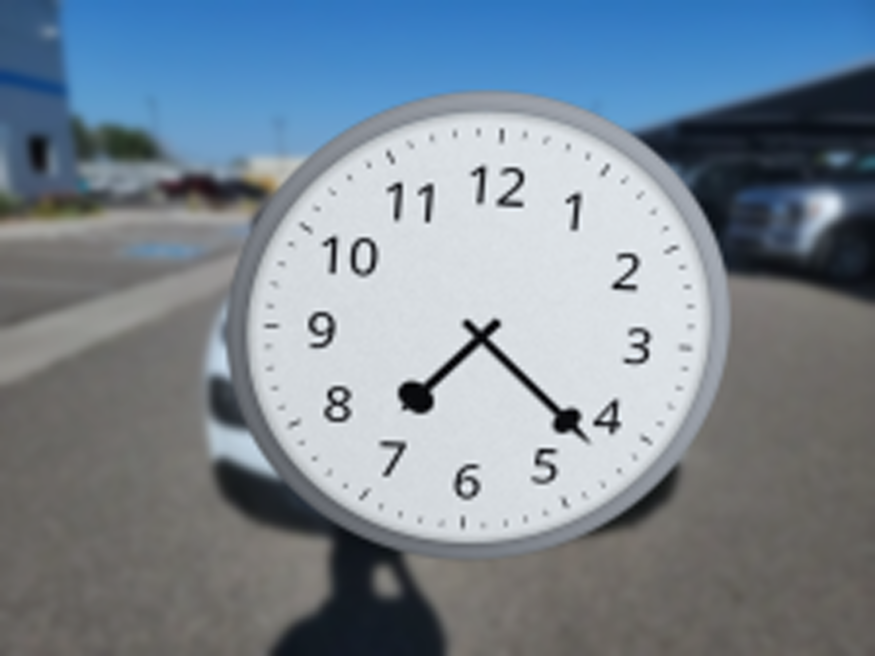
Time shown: **7:22**
